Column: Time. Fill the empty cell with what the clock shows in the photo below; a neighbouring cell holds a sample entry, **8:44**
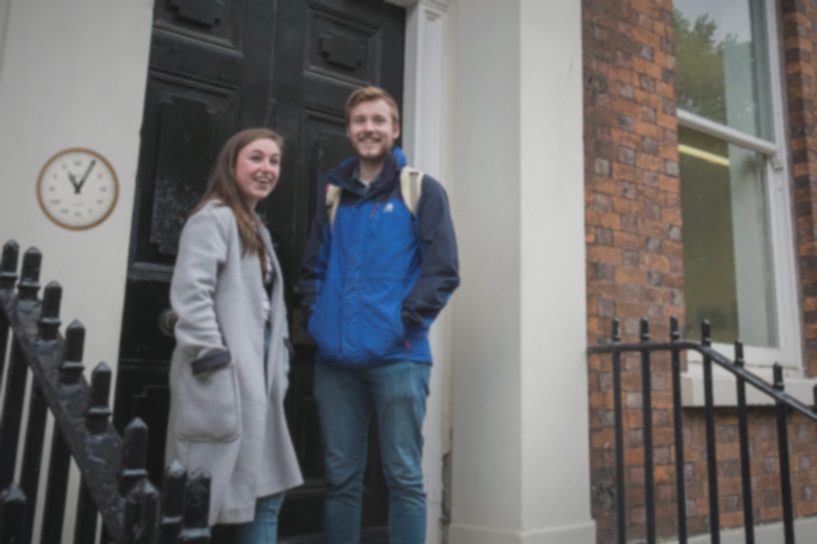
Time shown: **11:05**
